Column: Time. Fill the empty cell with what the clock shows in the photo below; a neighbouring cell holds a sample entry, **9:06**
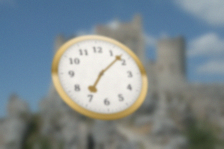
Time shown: **7:08**
